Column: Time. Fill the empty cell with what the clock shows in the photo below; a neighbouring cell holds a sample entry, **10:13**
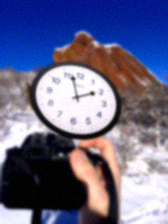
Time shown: **1:57**
